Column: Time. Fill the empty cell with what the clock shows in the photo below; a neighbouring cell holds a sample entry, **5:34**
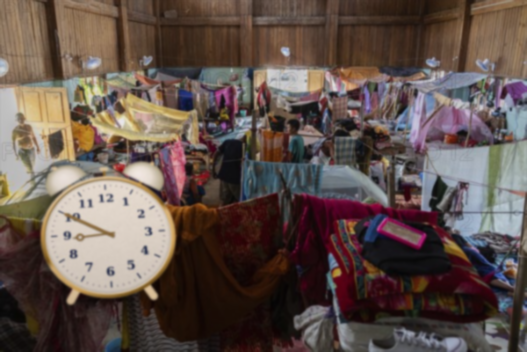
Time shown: **8:50**
